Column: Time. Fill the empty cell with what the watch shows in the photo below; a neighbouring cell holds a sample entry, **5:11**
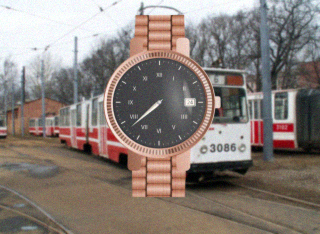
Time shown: **7:38**
